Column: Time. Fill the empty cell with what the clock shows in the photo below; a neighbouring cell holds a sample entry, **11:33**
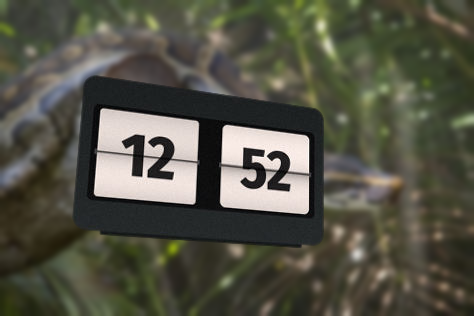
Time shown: **12:52**
